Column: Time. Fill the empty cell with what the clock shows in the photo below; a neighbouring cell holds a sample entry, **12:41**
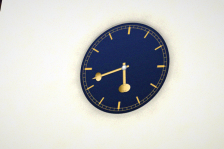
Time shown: **5:42**
